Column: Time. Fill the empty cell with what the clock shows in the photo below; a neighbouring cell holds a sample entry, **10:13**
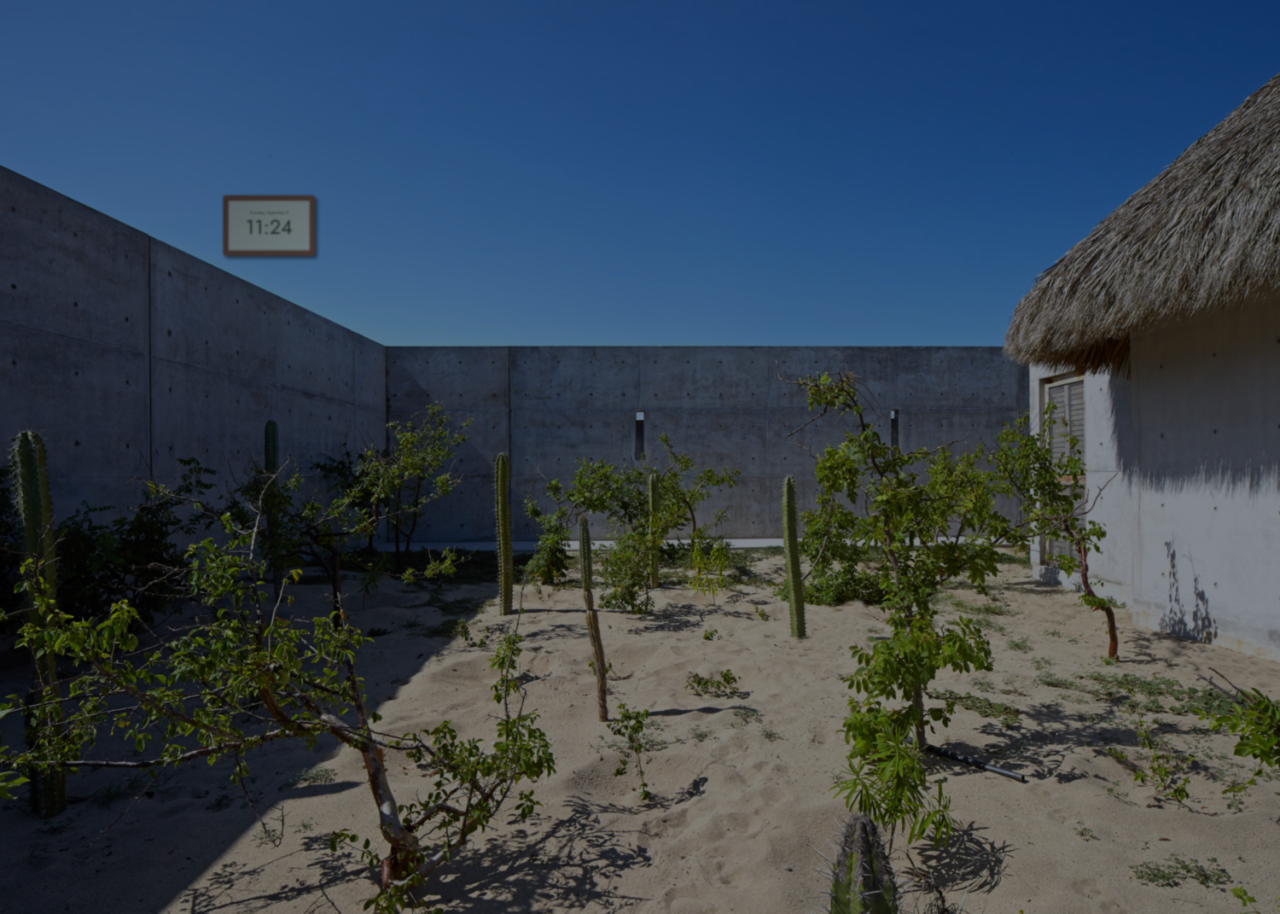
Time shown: **11:24**
